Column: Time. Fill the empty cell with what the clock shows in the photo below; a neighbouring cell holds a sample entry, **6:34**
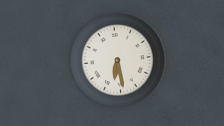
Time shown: **6:29**
